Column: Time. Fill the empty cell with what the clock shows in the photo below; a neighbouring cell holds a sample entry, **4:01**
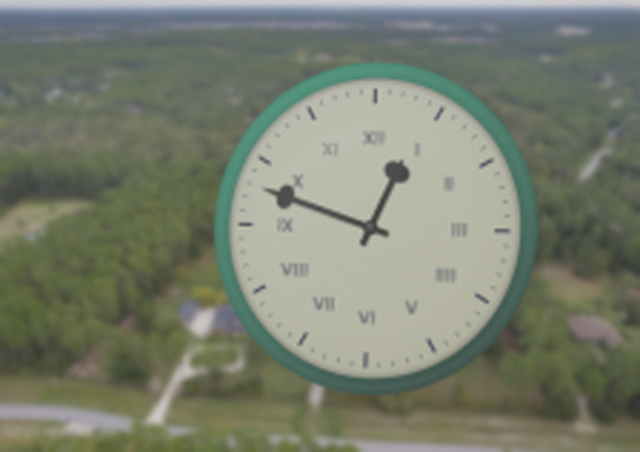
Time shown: **12:48**
